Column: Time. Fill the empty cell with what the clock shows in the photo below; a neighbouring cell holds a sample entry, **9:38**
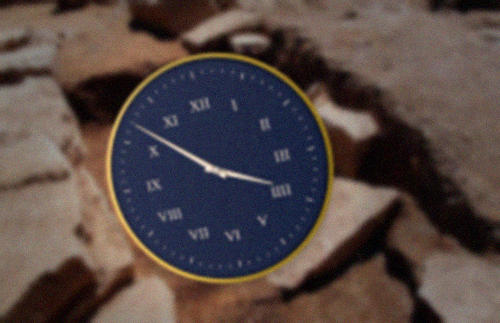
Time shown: **3:52**
